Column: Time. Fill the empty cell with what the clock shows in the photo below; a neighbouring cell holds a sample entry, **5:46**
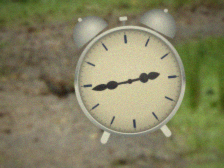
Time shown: **2:44**
